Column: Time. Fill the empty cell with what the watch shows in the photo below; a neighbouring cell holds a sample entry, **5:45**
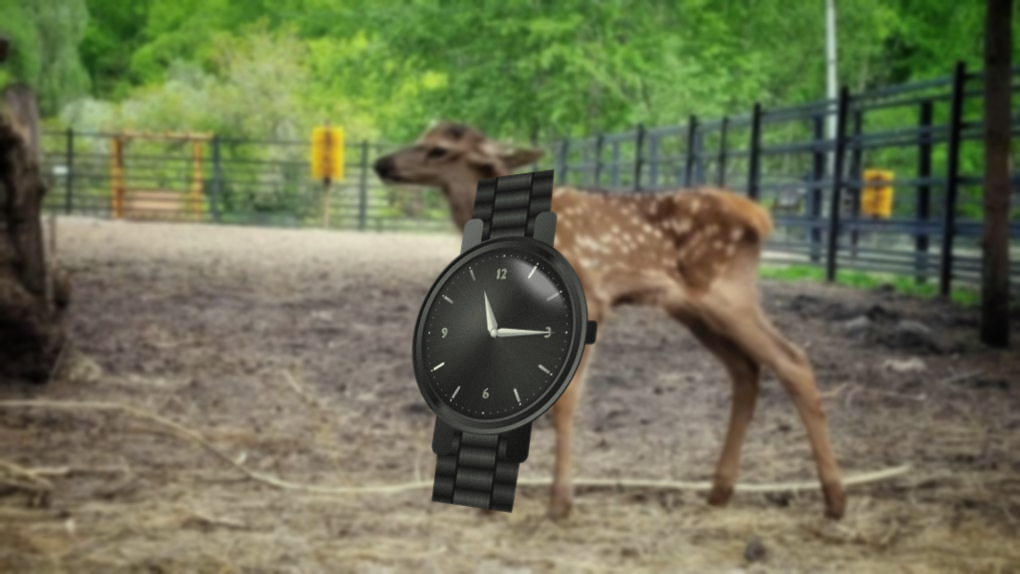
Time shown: **11:15**
